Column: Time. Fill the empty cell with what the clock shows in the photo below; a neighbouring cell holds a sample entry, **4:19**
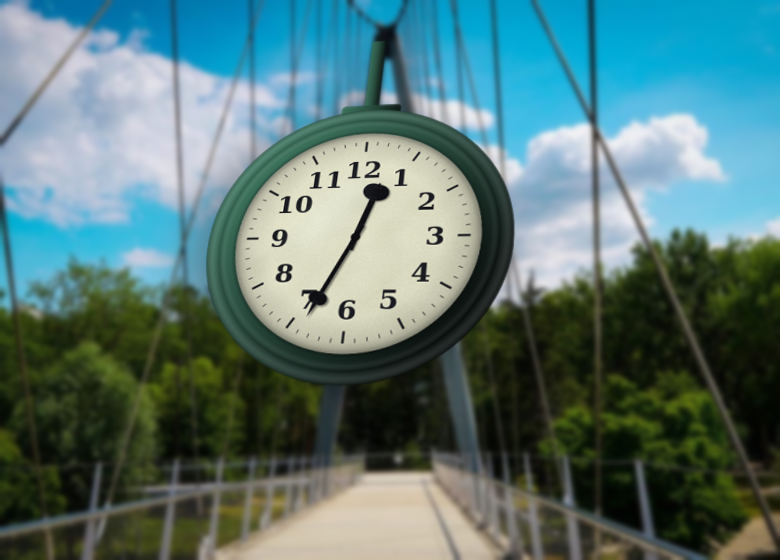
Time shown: **12:34**
